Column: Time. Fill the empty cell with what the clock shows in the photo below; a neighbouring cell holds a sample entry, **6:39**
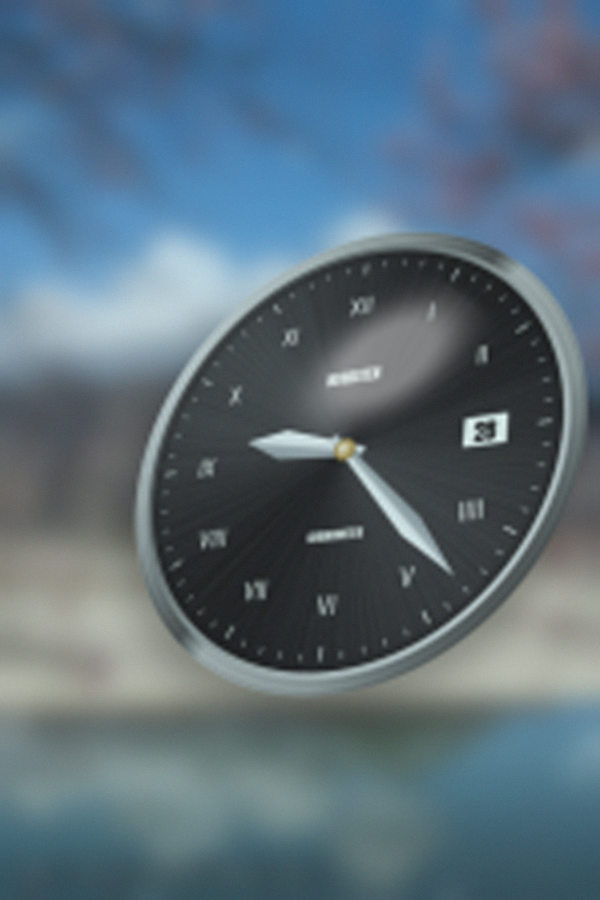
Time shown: **9:23**
